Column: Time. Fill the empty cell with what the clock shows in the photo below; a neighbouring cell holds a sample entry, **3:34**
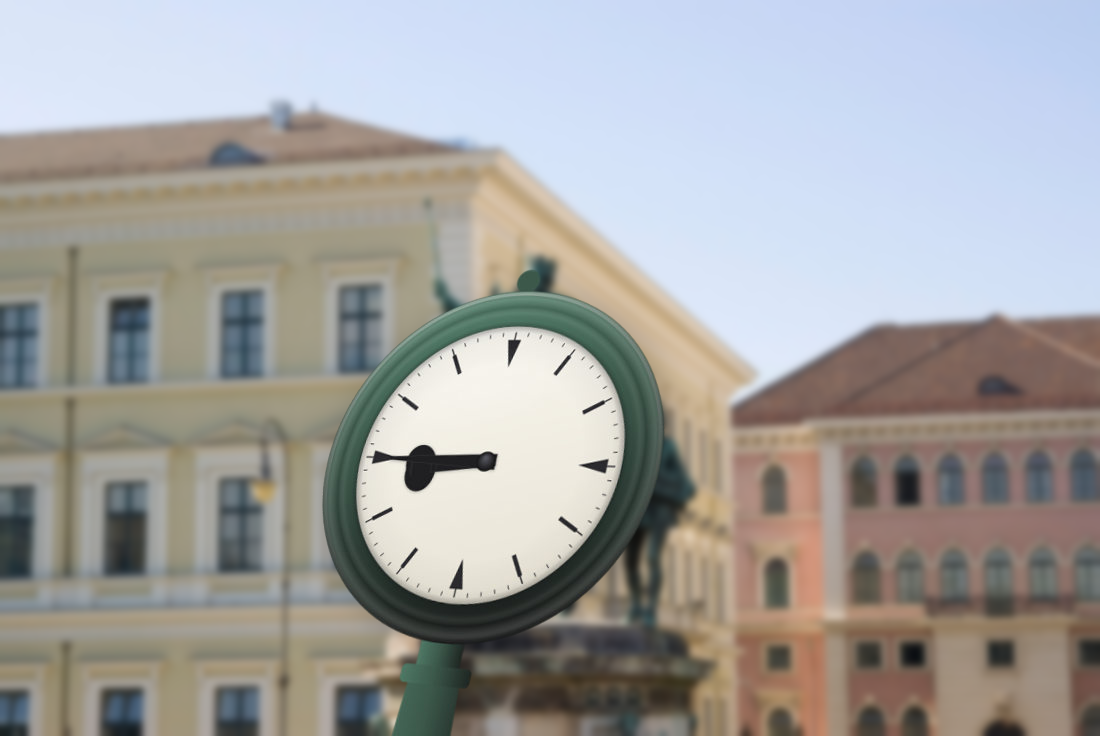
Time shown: **8:45**
